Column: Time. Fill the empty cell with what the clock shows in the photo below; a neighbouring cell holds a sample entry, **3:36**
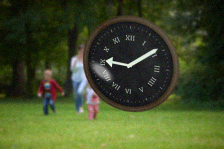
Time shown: **9:09**
